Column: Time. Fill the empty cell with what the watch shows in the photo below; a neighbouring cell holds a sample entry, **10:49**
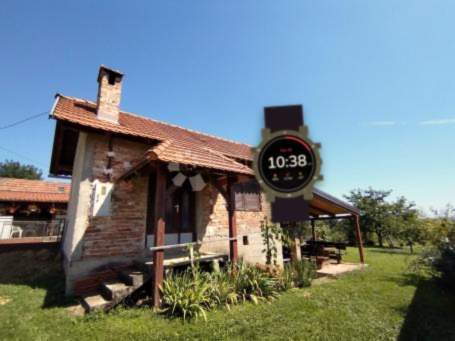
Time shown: **10:38**
